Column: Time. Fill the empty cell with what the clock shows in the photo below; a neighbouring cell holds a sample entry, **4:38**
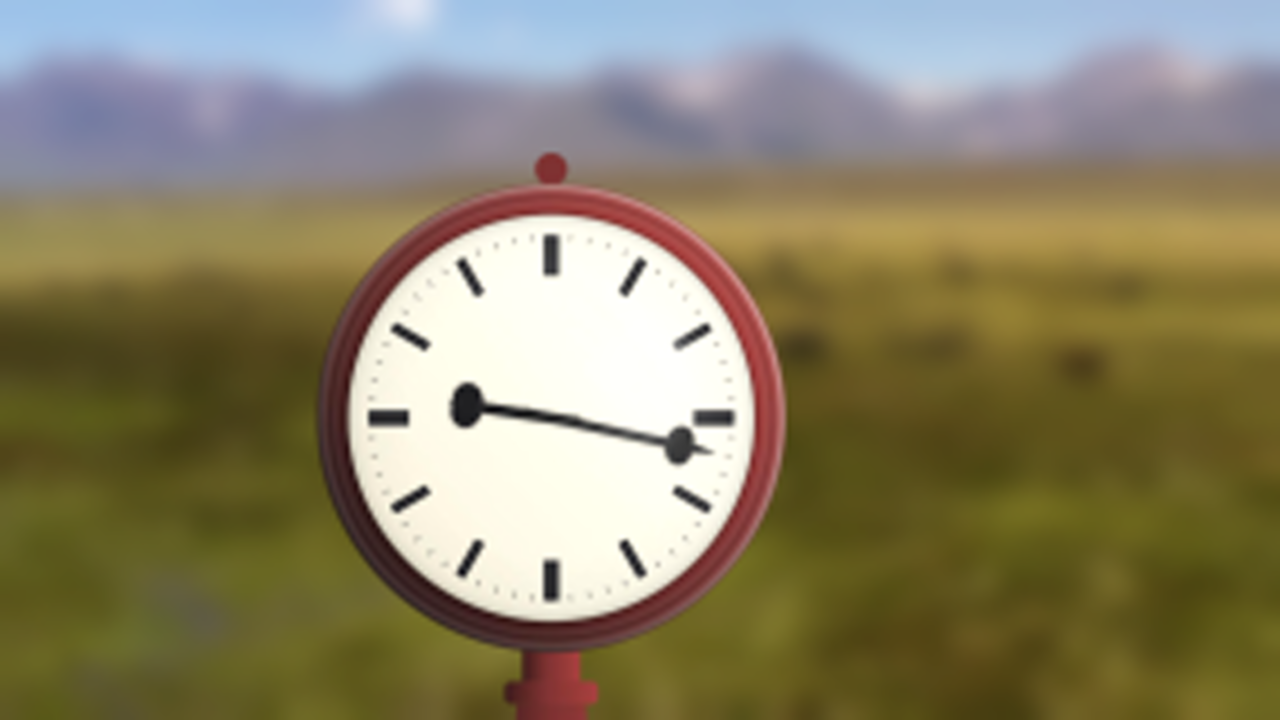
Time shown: **9:17**
